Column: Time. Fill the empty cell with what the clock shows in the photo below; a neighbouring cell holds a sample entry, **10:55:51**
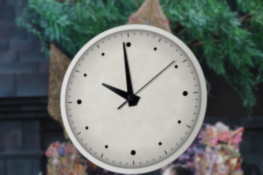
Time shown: **9:59:09**
